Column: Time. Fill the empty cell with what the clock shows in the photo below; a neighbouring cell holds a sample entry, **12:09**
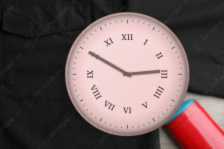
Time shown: **2:50**
